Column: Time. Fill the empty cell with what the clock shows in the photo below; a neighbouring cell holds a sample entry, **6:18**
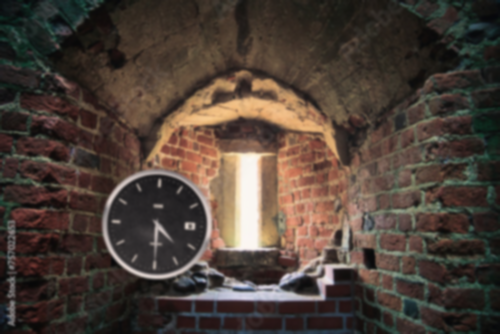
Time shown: **4:30**
